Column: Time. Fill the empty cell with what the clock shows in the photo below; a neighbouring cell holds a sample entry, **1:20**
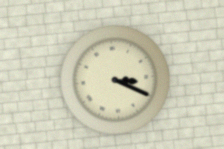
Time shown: **3:20**
